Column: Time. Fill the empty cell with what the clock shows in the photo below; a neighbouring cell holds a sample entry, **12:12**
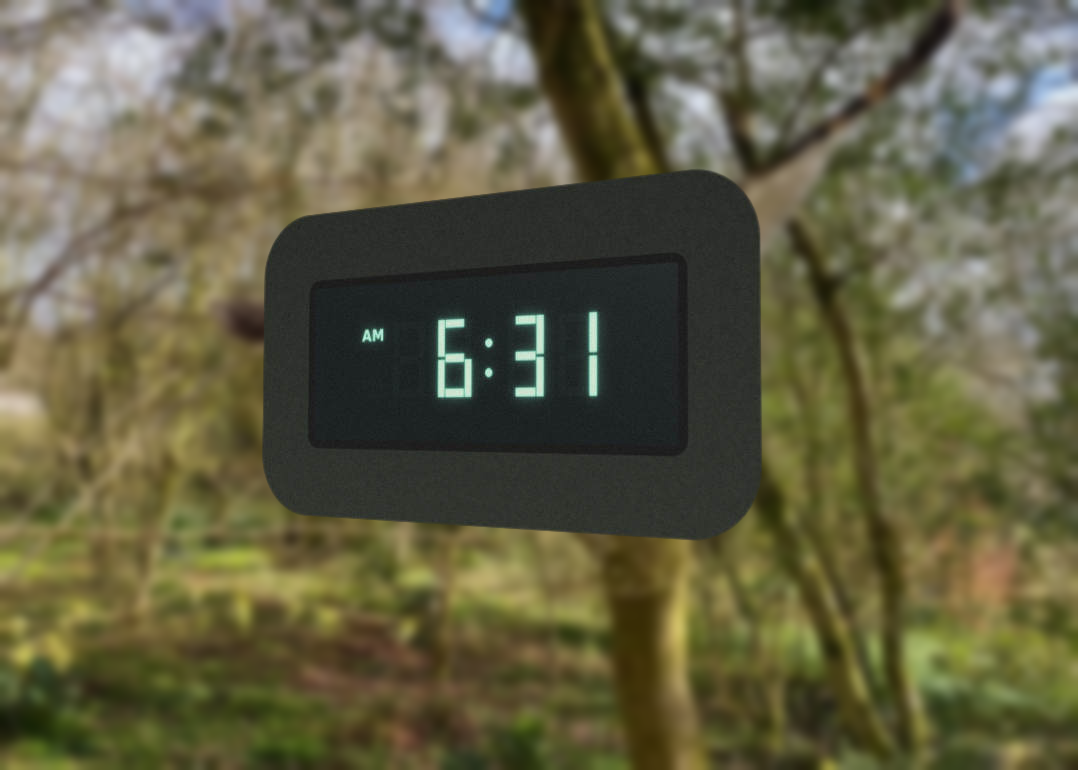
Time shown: **6:31**
